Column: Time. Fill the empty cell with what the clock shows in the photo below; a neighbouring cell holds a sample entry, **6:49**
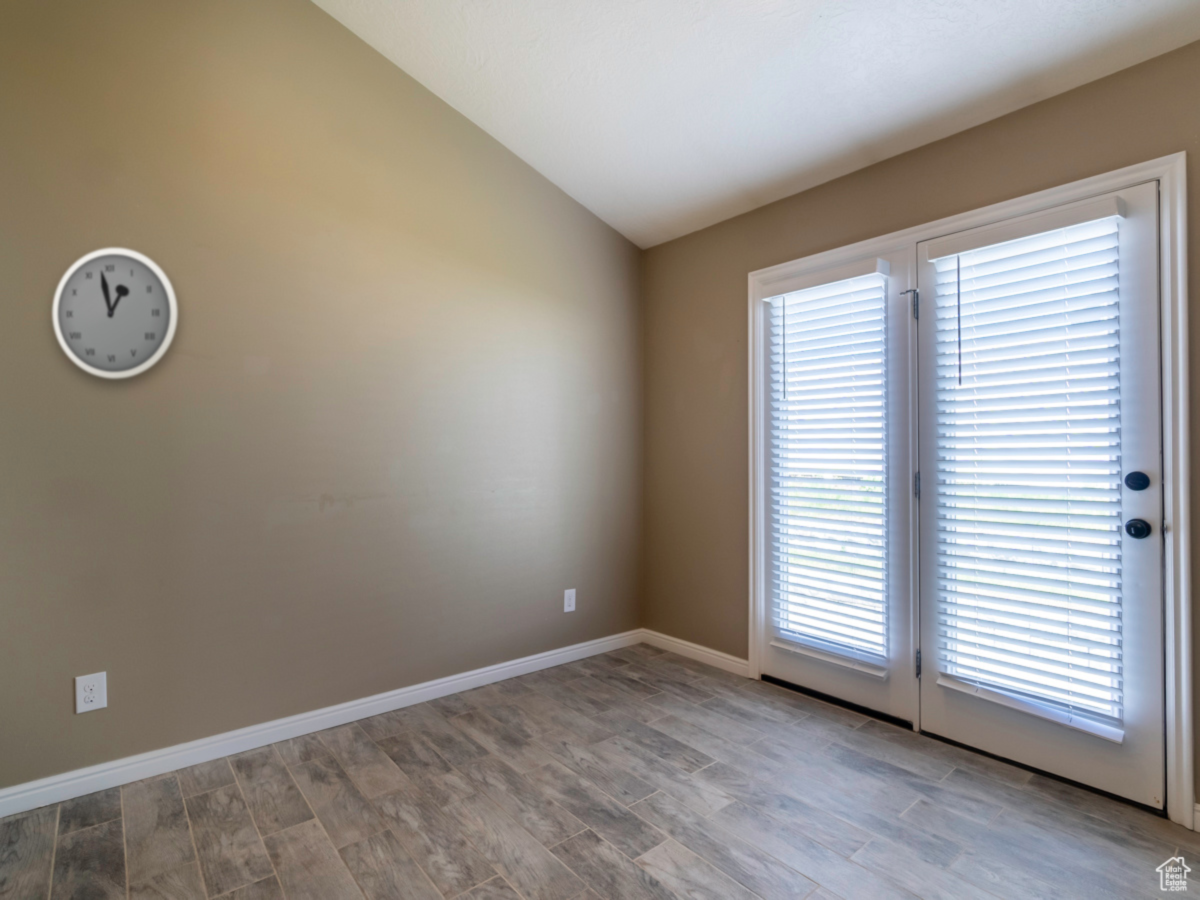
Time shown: **12:58**
